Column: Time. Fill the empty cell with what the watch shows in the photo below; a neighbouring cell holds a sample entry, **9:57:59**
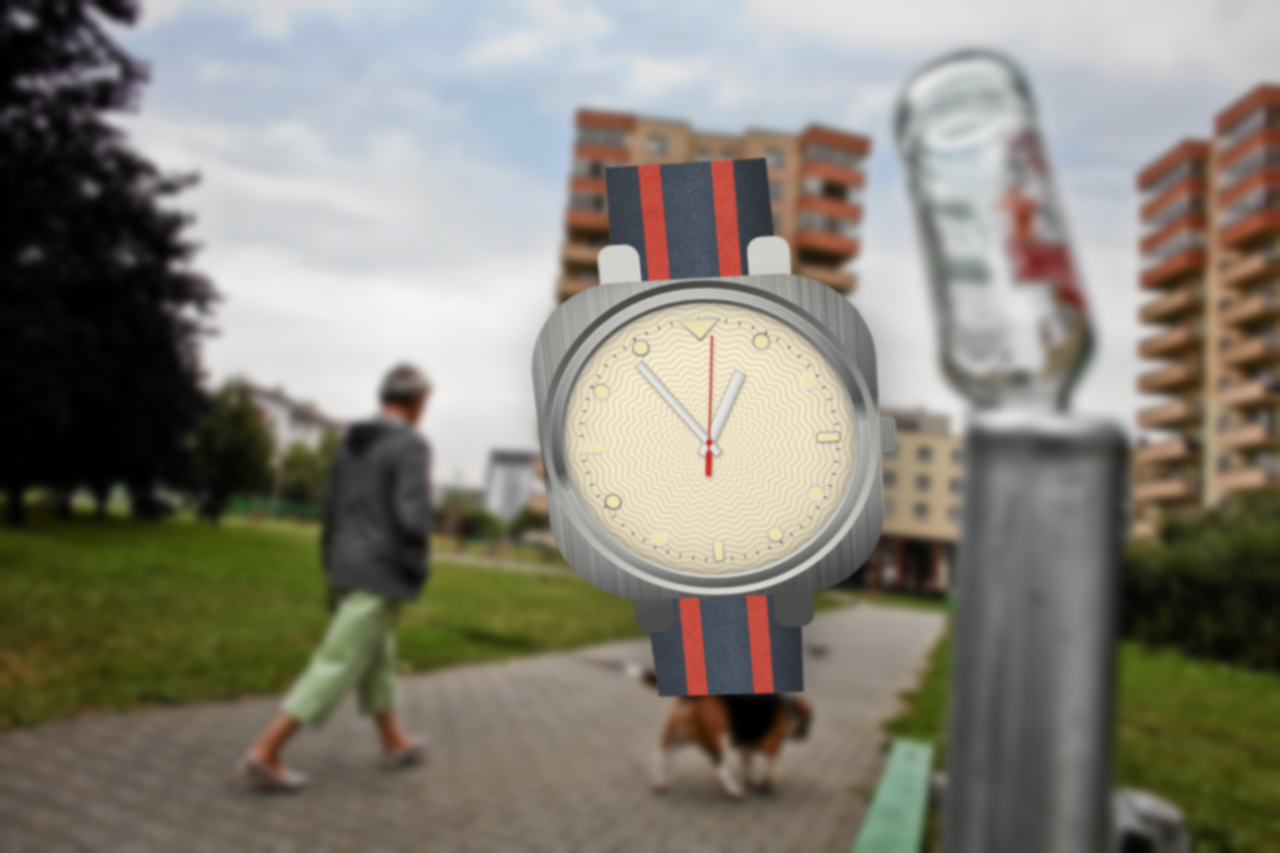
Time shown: **12:54:01**
